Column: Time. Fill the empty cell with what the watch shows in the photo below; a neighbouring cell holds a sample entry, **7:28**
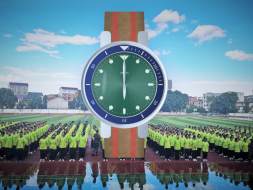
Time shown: **6:00**
